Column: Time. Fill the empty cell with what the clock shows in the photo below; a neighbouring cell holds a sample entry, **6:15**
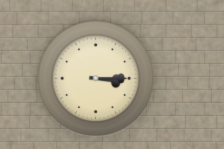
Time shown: **3:15**
